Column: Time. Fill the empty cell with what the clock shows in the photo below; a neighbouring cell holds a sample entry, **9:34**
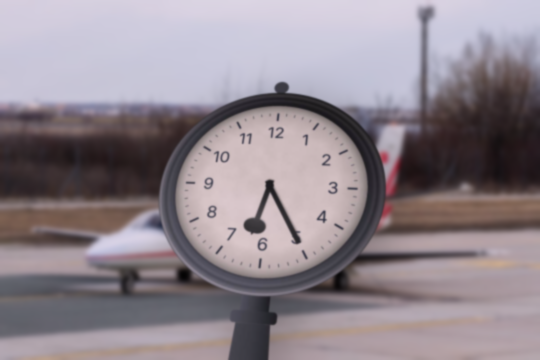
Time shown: **6:25**
